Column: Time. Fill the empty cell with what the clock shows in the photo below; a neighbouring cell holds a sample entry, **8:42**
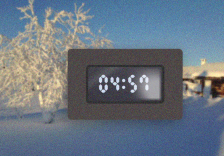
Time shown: **4:57**
